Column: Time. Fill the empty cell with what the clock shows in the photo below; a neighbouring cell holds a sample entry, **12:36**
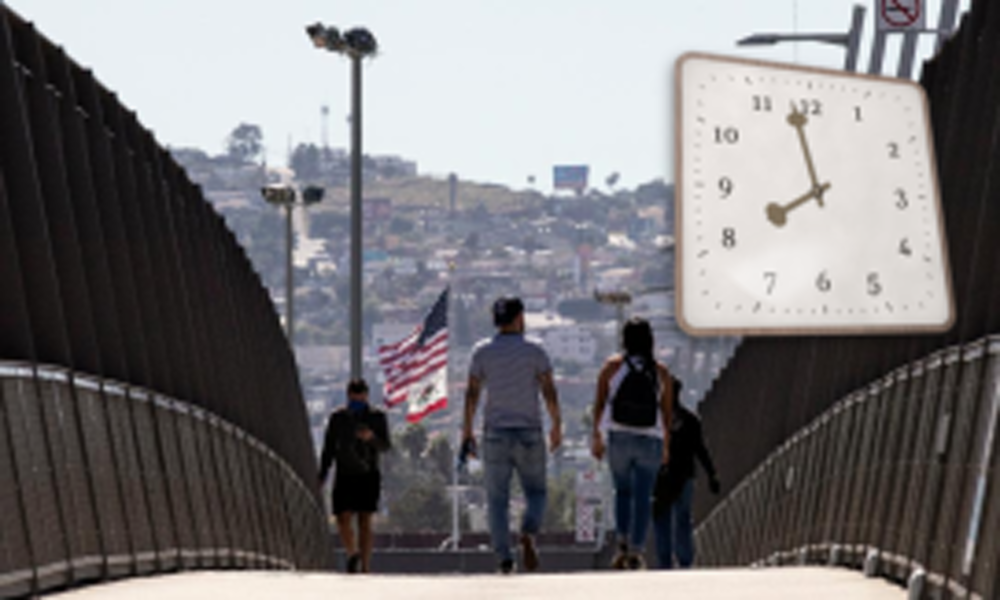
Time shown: **7:58**
